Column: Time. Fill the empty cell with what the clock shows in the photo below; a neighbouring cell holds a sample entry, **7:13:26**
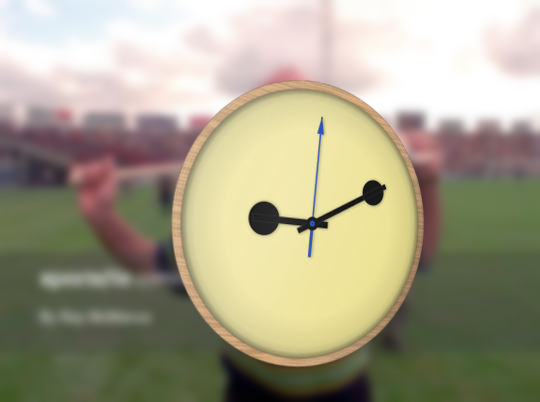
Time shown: **9:11:01**
